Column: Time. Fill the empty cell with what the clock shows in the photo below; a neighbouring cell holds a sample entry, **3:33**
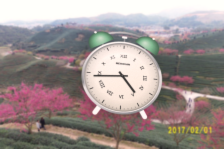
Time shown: **4:44**
